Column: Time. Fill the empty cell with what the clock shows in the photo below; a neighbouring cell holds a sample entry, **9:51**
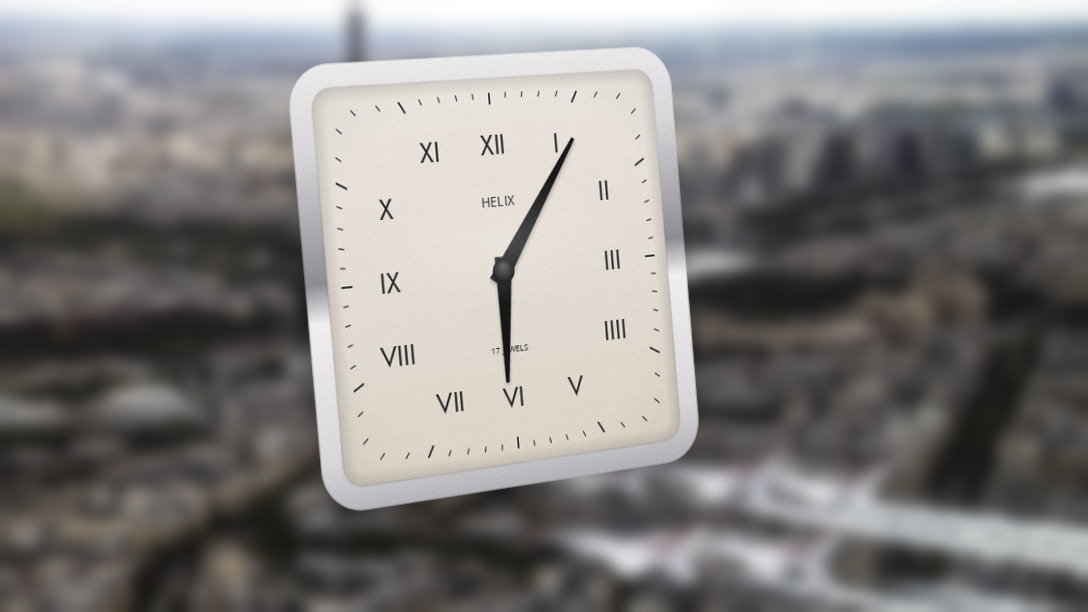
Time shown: **6:06**
